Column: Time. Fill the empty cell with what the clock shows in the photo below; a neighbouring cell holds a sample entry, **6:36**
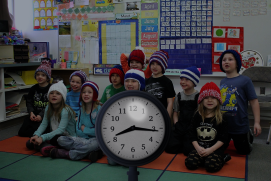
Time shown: **8:16**
